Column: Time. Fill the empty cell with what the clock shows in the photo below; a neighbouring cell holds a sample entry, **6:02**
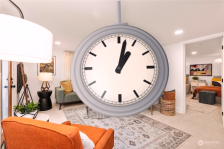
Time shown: **1:02**
